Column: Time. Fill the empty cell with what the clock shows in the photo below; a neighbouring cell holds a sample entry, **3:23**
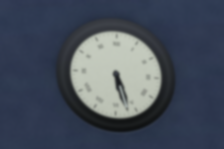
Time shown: **5:27**
